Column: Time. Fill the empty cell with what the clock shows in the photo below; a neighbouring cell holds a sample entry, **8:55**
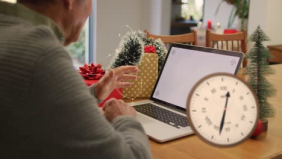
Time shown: **12:33**
